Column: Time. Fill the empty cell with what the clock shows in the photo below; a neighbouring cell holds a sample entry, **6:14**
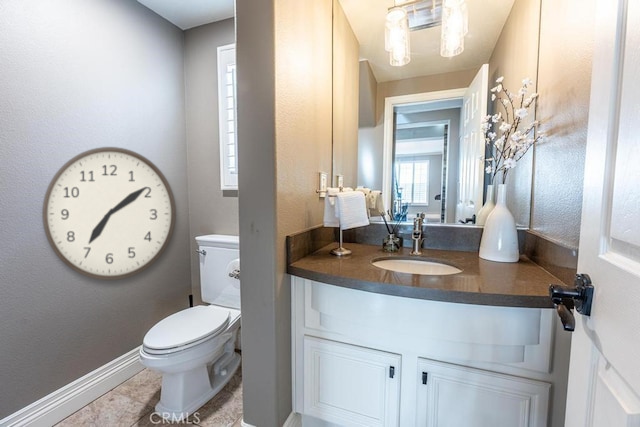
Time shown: **7:09**
